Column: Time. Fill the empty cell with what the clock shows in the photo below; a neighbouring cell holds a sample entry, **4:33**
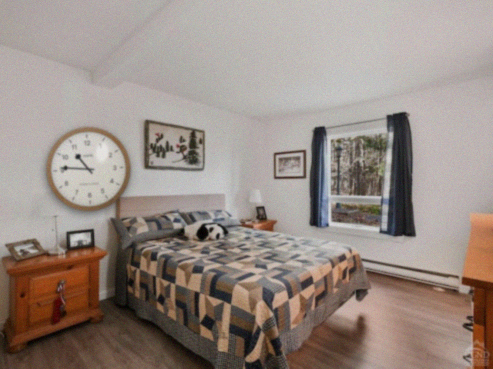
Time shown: **10:46**
